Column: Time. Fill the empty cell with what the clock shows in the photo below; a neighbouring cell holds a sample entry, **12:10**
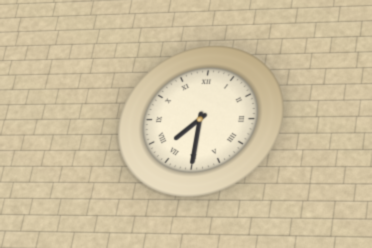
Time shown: **7:30**
